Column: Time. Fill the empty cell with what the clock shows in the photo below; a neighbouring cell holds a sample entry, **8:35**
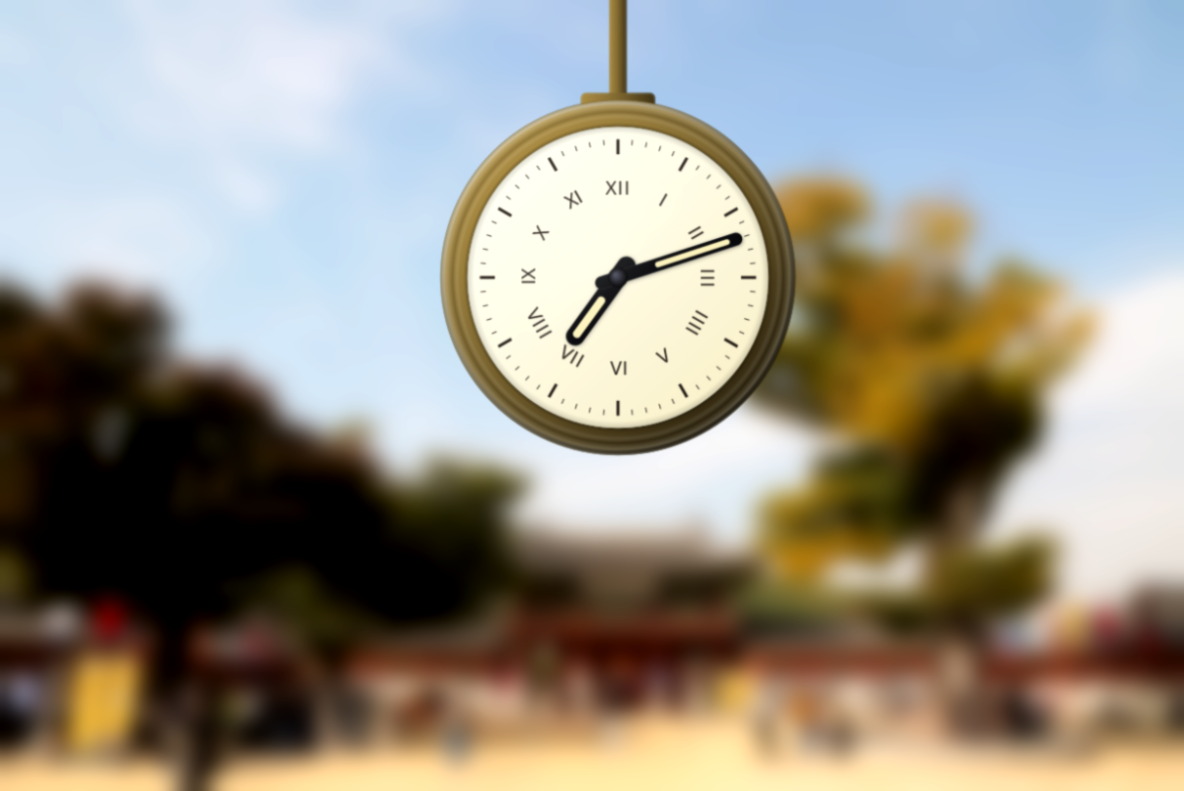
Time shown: **7:12**
